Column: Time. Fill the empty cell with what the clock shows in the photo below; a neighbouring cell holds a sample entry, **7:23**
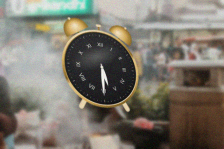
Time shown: **5:30**
